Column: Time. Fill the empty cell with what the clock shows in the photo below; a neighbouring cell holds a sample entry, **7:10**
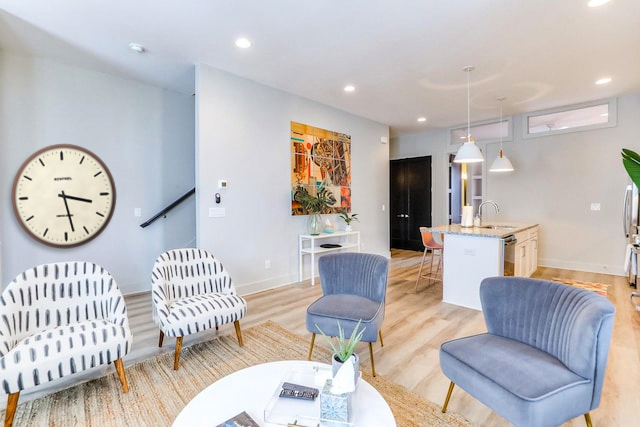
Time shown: **3:28**
